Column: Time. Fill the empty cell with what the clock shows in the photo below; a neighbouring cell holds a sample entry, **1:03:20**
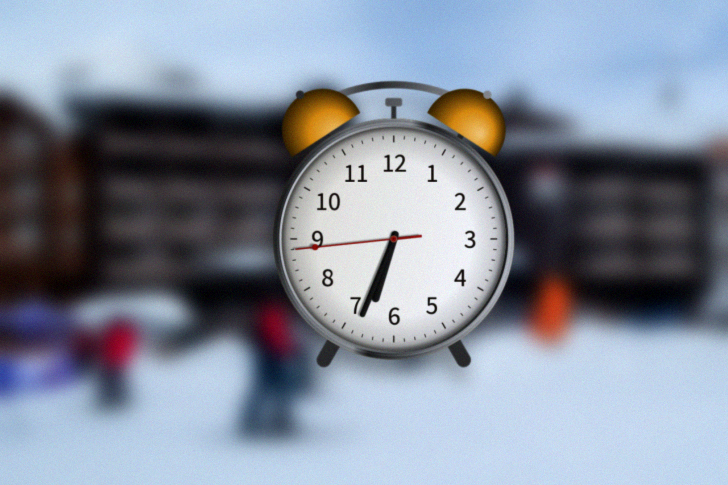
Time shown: **6:33:44**
